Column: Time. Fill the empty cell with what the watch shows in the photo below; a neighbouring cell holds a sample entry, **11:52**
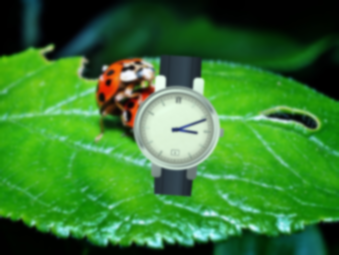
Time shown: **3:11**
